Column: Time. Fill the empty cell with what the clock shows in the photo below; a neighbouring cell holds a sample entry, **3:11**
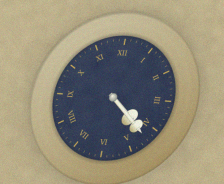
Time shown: **4:22**
